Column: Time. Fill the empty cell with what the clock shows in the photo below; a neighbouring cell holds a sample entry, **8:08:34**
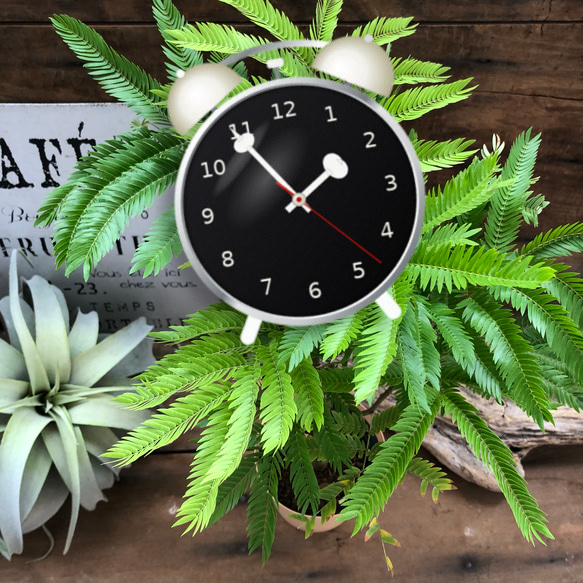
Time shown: **1:54:23**
